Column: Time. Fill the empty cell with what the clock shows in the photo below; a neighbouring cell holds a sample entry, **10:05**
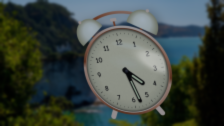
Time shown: **4:28**
